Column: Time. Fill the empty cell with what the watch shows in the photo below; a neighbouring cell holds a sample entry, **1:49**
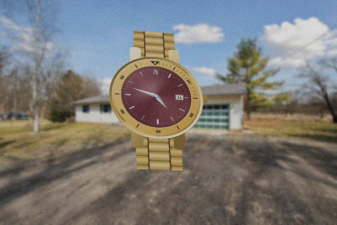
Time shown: **4:48**
